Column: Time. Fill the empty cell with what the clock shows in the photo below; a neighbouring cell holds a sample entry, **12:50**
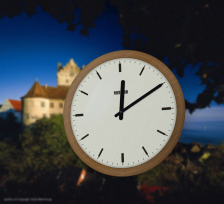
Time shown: **12:10**
